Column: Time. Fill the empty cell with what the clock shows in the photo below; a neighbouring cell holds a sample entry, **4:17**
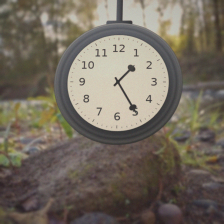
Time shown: **1:25**
